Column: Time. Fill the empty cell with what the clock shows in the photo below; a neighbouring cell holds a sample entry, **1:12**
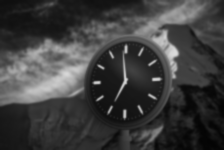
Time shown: **6:59**
